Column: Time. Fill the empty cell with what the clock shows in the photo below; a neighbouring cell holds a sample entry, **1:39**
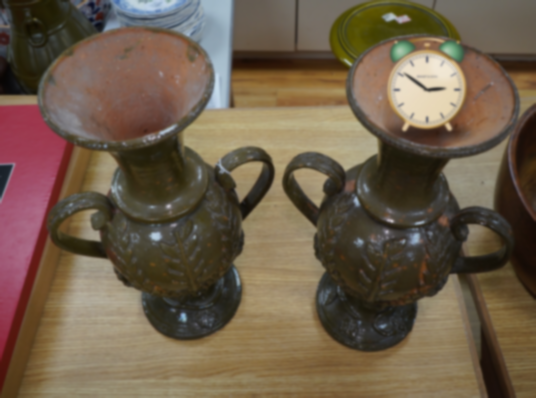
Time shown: **2:51**
